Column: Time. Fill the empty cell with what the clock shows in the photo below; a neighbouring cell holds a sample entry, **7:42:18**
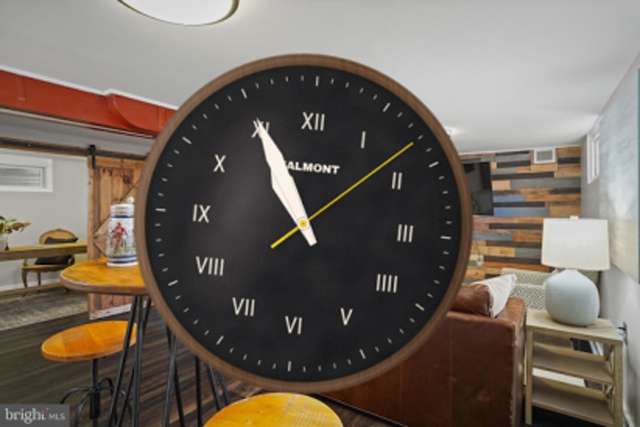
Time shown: **10:55:08**
